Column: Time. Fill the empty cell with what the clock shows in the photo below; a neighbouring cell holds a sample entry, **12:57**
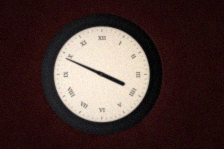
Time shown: **3:49**
